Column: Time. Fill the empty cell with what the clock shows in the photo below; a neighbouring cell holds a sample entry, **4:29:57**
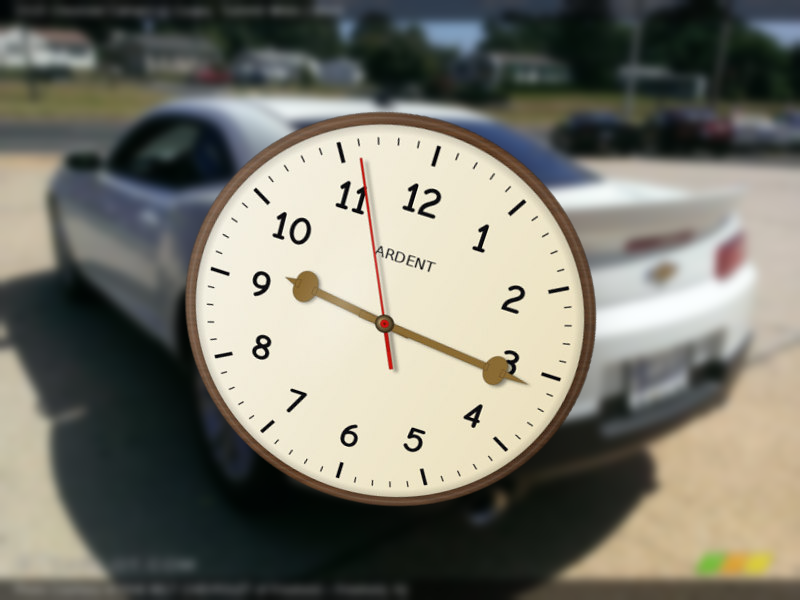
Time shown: **9:15:56**
